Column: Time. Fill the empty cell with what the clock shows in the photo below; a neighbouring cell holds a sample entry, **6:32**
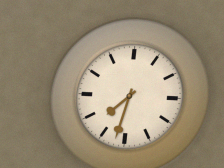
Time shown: **7:32**
